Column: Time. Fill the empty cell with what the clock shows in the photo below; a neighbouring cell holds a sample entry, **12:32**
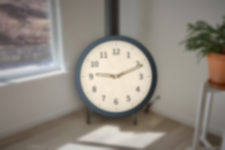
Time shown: **9:11**
